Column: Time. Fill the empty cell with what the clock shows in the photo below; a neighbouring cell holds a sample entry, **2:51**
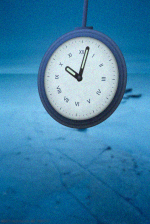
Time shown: **10:02**
